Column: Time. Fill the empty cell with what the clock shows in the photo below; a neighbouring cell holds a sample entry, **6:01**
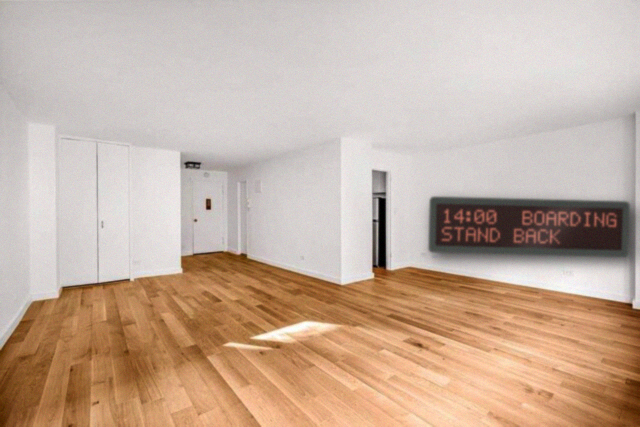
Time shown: **14:00**
